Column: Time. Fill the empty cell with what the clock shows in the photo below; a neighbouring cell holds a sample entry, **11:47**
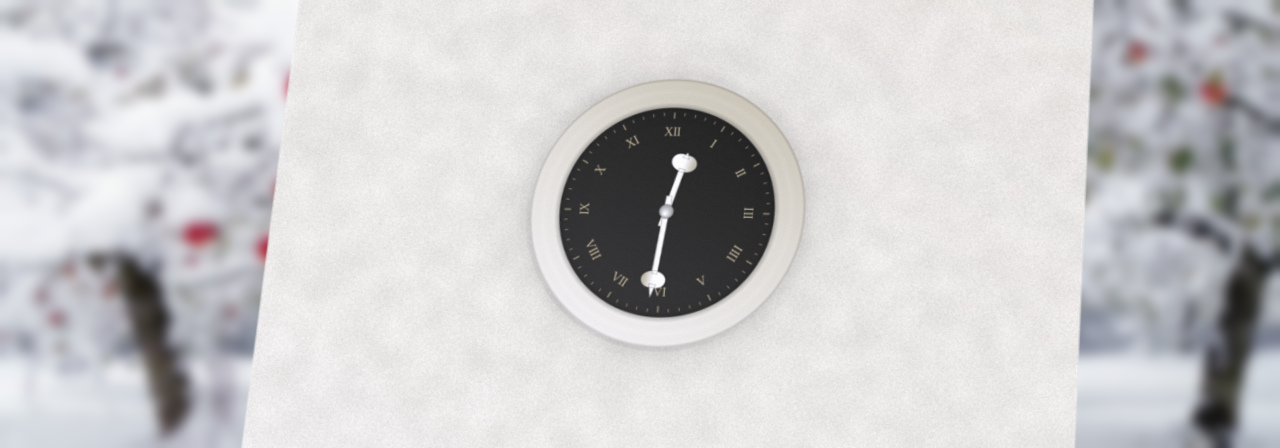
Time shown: **12:31**
